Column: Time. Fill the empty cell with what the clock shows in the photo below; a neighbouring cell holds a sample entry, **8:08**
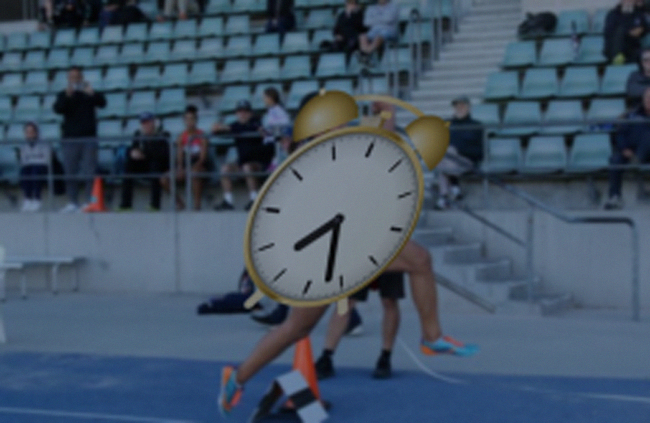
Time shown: **7:27**
